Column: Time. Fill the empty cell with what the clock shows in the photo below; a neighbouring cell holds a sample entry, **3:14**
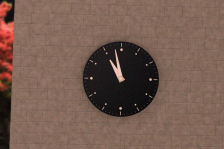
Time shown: **10:58**
